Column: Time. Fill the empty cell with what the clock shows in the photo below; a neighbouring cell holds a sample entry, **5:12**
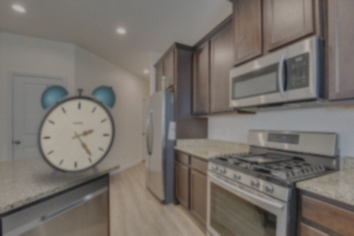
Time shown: **2:24**
